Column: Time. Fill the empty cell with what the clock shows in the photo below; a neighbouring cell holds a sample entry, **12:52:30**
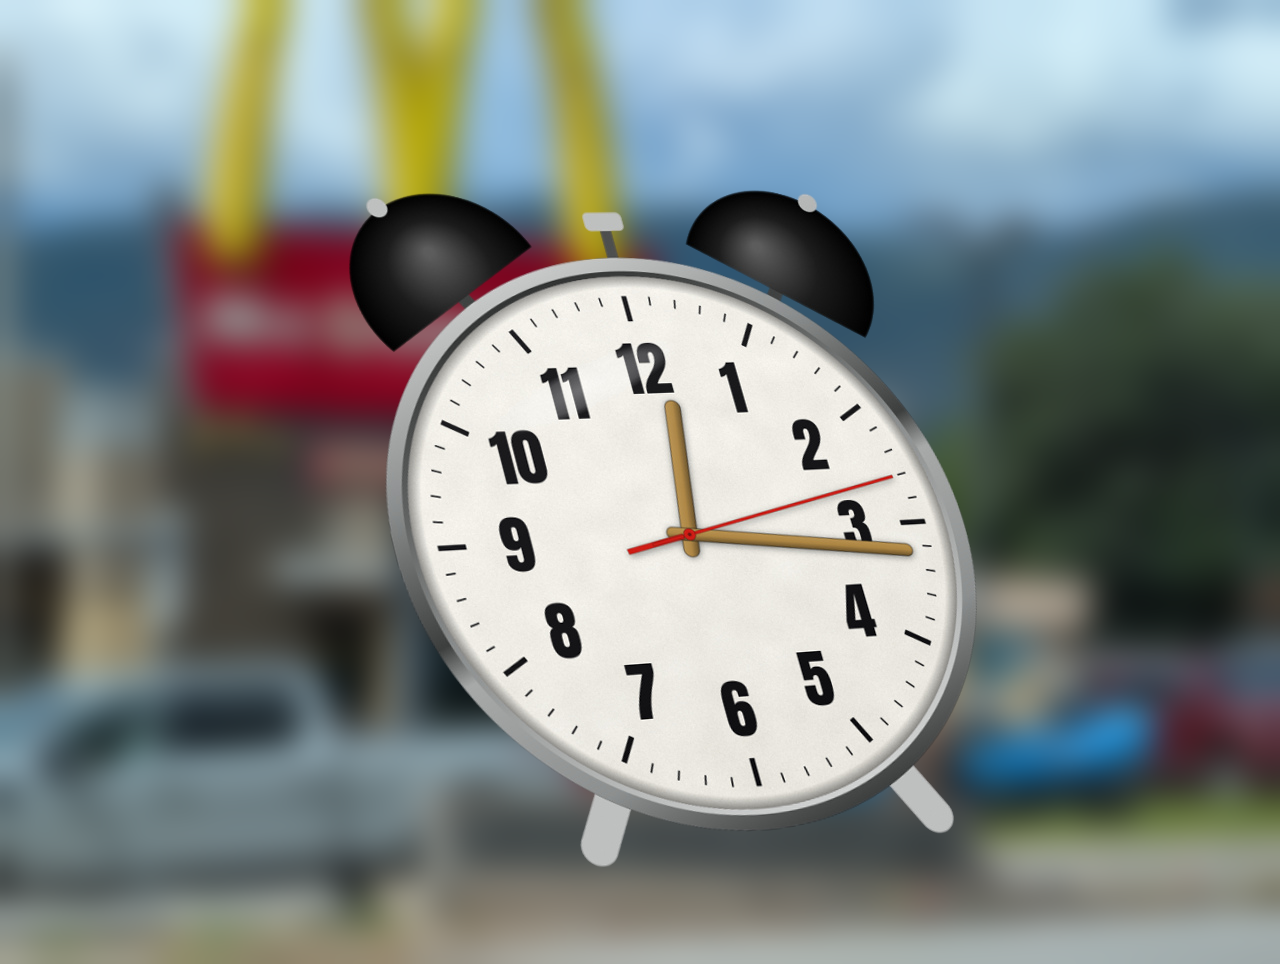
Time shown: **12:16:13**
